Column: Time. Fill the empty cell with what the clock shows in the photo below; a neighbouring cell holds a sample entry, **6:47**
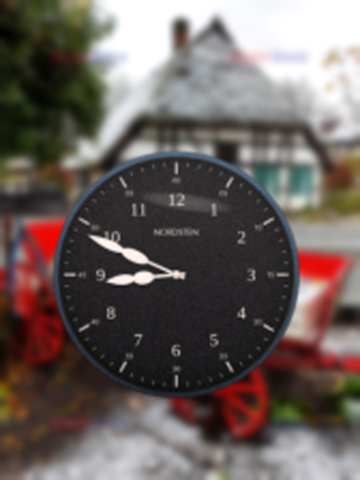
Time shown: **8:49**
